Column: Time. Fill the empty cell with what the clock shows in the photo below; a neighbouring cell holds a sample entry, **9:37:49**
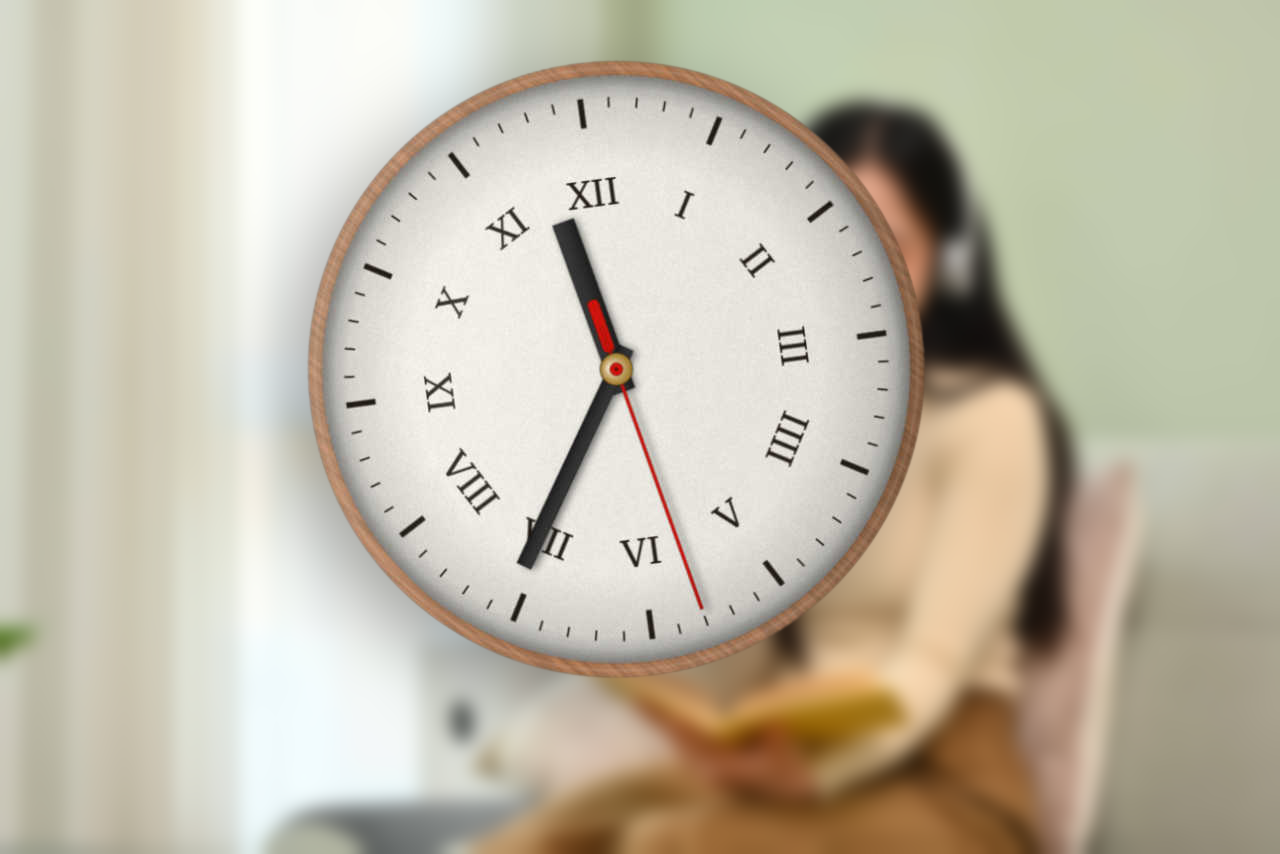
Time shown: **11:35:28**
